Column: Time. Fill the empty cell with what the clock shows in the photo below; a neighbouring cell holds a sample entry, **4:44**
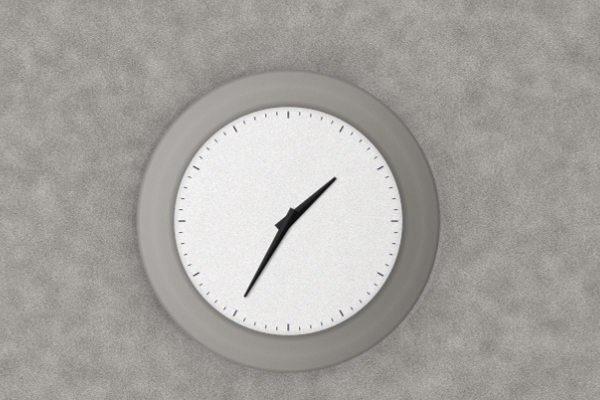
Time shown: **1:35**
